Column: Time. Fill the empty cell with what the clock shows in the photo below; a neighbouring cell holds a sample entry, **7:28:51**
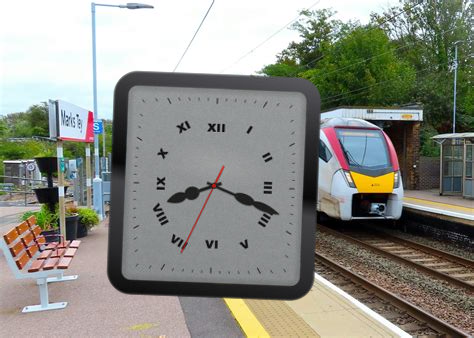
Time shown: **8:18:34**
